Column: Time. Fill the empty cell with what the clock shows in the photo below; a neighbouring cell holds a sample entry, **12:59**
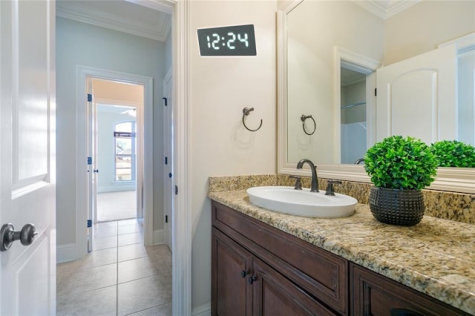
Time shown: **12:24**
